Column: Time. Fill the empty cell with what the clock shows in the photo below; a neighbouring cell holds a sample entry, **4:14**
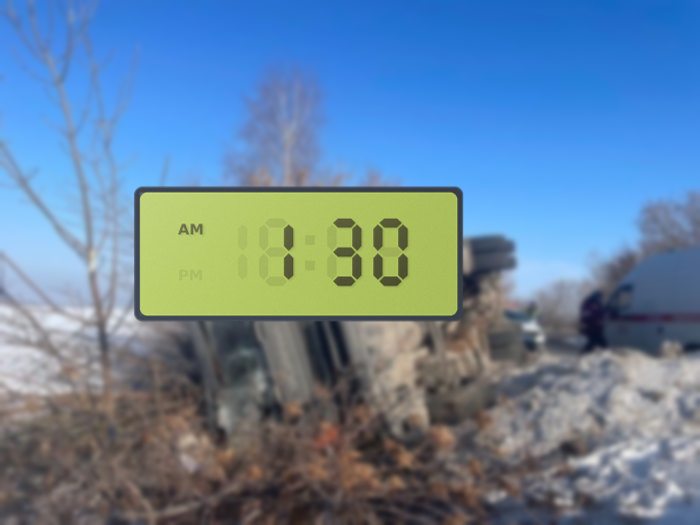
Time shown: **1:30**
